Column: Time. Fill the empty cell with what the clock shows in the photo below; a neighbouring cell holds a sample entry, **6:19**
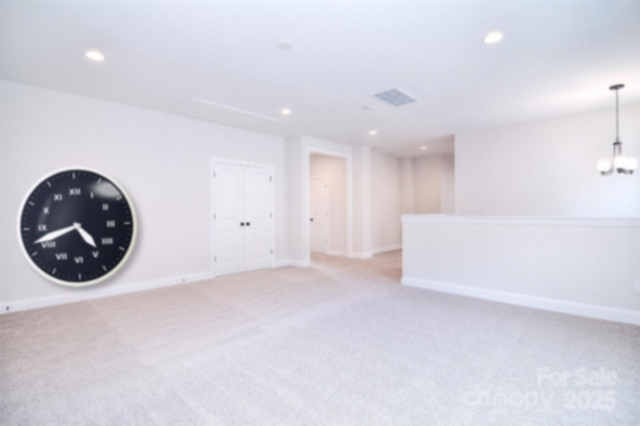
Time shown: **4:42**
